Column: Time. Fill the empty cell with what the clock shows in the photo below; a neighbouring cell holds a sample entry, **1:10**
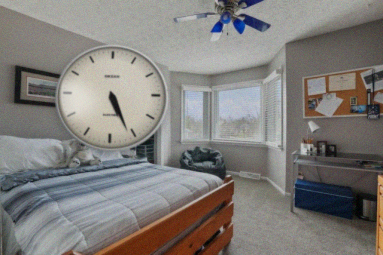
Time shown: **5:26**
